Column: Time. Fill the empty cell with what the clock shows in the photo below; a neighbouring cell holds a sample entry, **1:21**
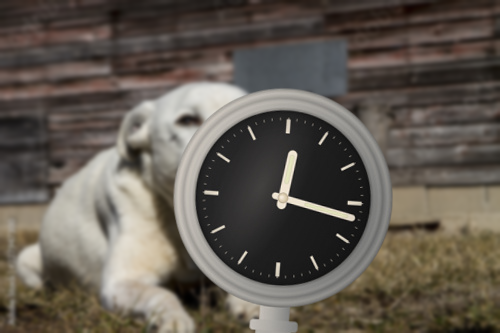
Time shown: **12:17**
